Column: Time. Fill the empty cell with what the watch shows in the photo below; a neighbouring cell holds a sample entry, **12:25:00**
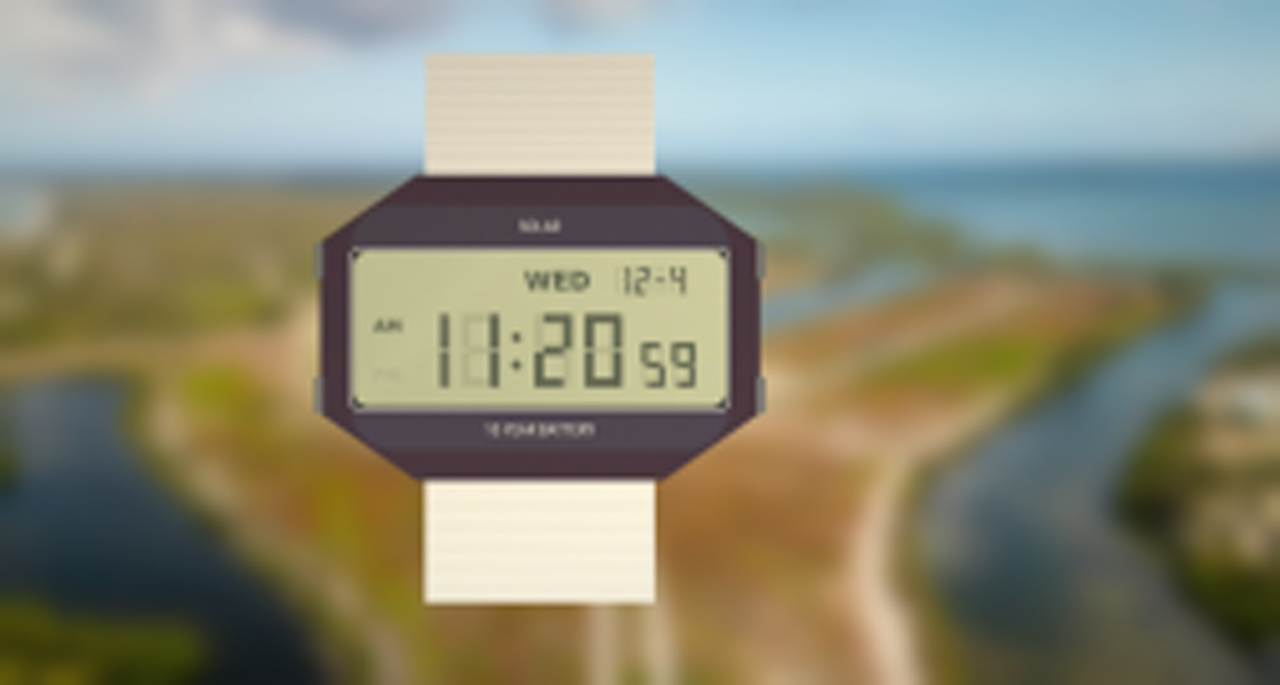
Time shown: **11:20:59**
